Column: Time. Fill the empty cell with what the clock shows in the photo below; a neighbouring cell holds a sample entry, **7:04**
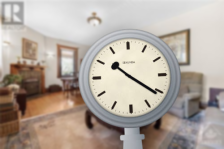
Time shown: **10:21**
